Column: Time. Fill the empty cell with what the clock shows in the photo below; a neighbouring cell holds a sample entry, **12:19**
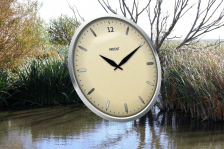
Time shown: **10:10**
